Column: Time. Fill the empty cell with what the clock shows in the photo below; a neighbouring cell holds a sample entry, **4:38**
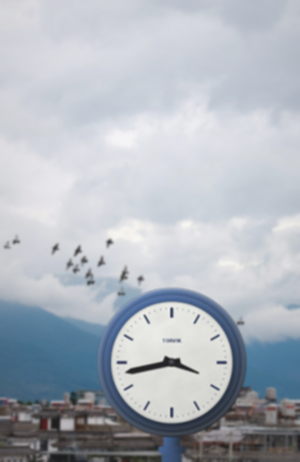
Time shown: **3:43**
